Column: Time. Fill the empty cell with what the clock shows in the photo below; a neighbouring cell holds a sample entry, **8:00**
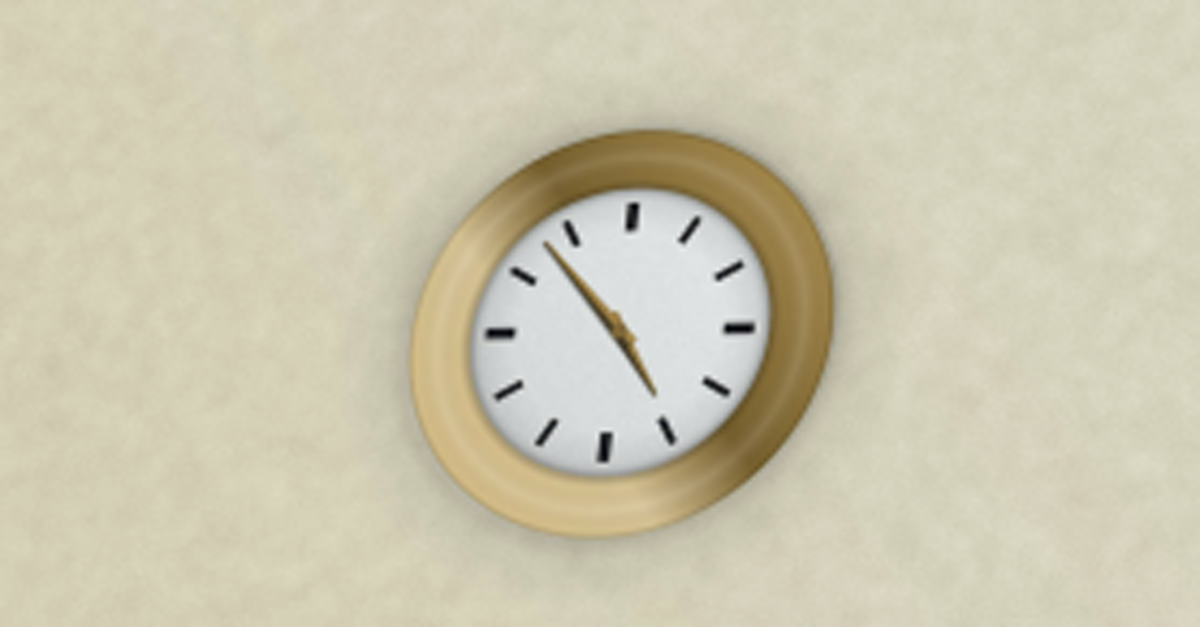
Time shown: **4:53**
